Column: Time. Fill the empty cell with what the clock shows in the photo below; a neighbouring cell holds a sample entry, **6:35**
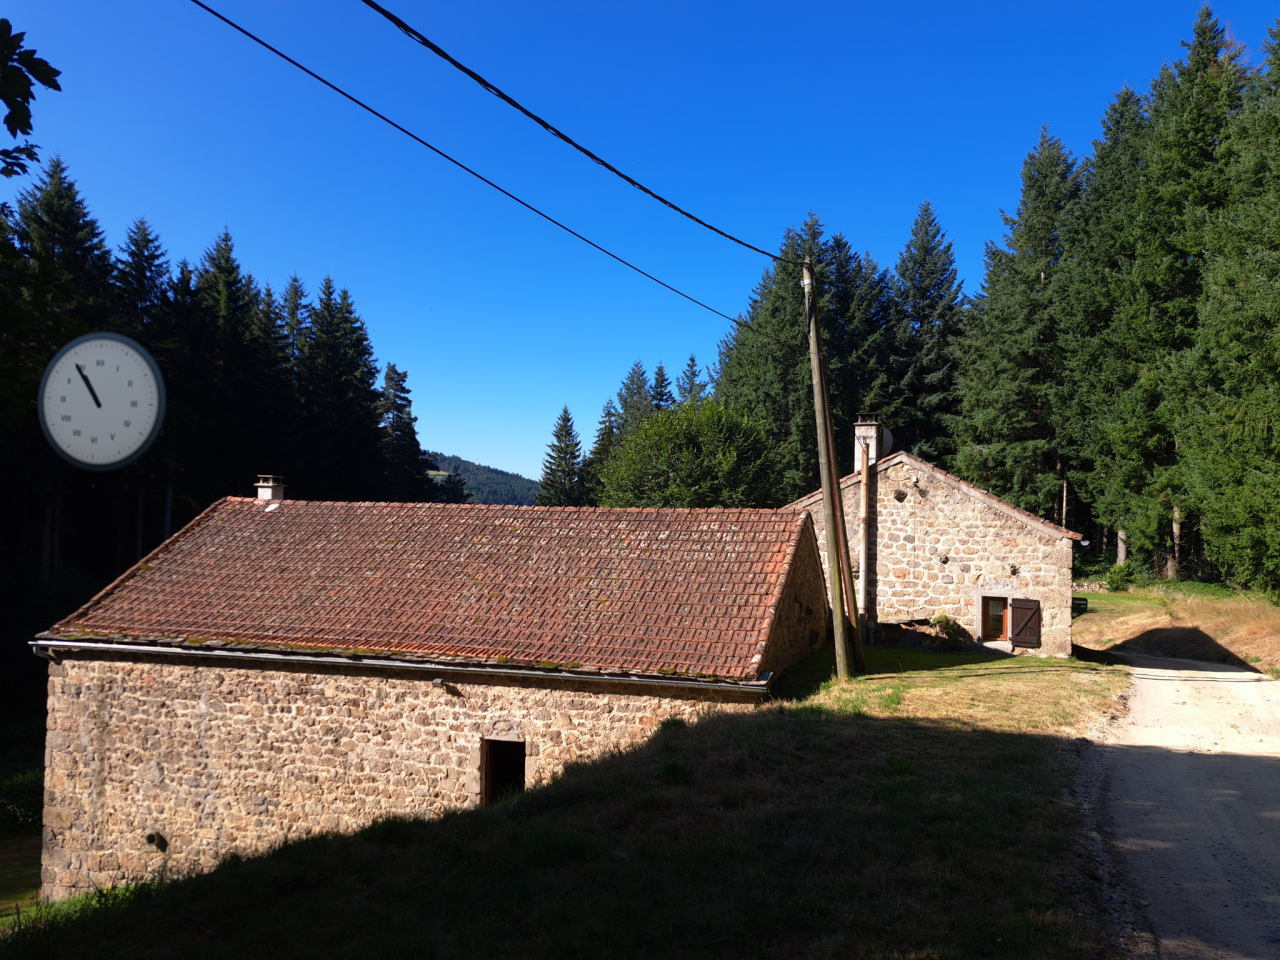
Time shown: **10:54**
